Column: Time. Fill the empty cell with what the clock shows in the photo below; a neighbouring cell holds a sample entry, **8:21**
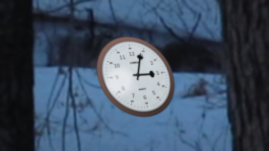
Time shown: **3:04**
